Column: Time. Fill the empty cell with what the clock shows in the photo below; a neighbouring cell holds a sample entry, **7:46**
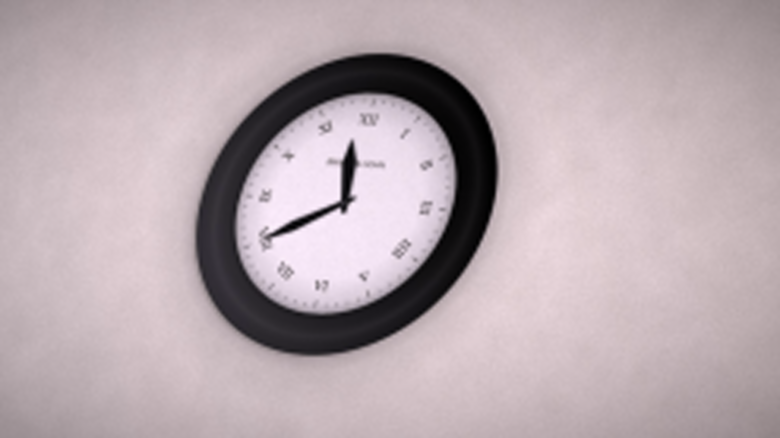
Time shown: **11:40**
